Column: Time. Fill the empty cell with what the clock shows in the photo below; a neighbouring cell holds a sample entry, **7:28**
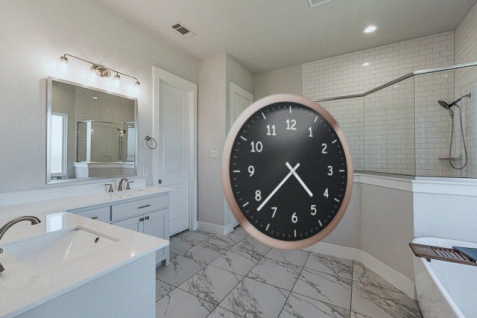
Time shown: **4:38**
